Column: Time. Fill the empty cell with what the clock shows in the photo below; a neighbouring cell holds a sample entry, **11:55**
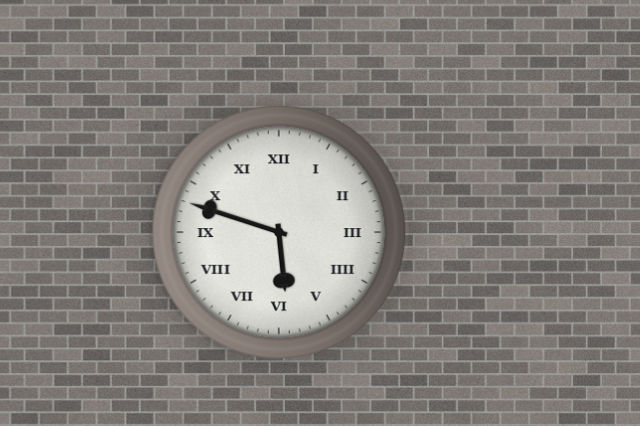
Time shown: **5:48**
